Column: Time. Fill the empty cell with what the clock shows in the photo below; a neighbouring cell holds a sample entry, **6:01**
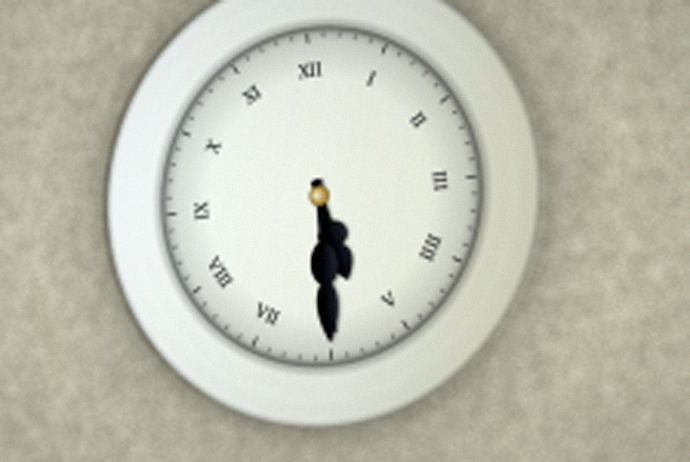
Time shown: **5:30**
